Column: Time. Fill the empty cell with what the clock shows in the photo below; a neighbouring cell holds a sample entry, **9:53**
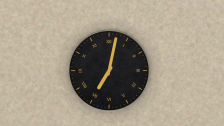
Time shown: **7:02**
